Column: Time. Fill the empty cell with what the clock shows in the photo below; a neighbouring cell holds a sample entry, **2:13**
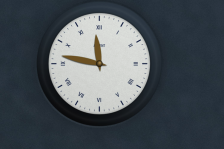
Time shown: **11:47**
